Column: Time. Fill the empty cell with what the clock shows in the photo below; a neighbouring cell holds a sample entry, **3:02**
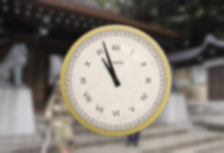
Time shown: **10:57**
